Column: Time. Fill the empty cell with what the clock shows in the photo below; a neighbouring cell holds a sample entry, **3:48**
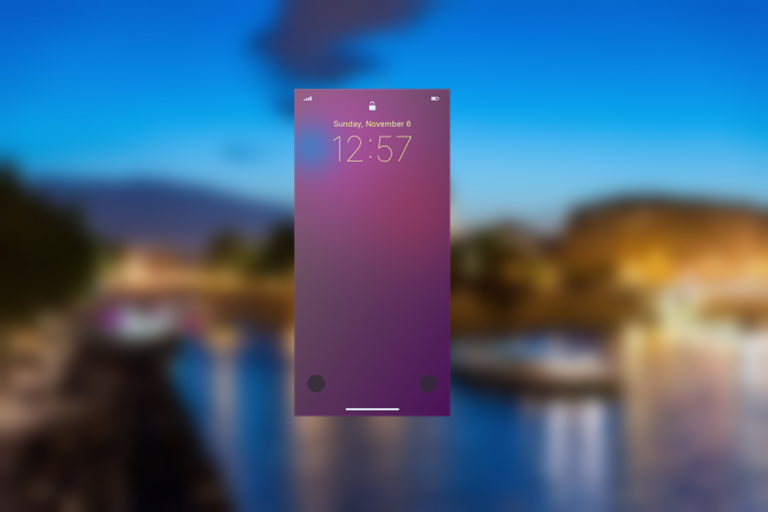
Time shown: **12:57**
